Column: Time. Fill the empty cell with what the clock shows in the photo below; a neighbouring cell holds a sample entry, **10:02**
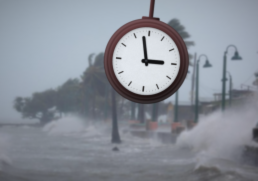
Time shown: **2:58**
